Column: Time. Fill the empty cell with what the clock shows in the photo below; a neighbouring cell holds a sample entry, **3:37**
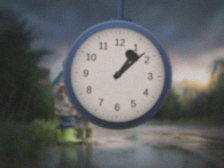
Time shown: **1:08**
